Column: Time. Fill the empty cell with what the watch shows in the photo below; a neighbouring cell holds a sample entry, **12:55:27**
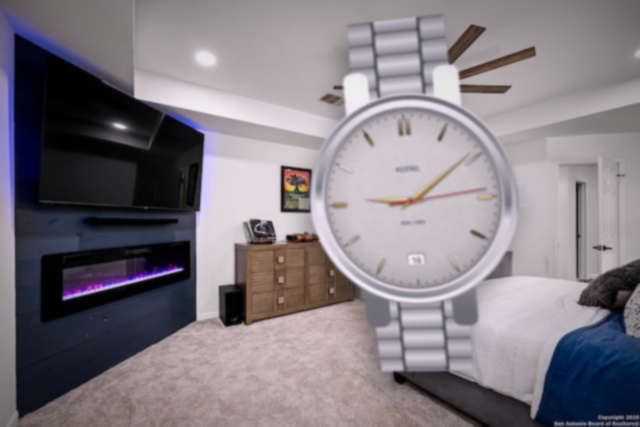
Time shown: **9:09:14**
